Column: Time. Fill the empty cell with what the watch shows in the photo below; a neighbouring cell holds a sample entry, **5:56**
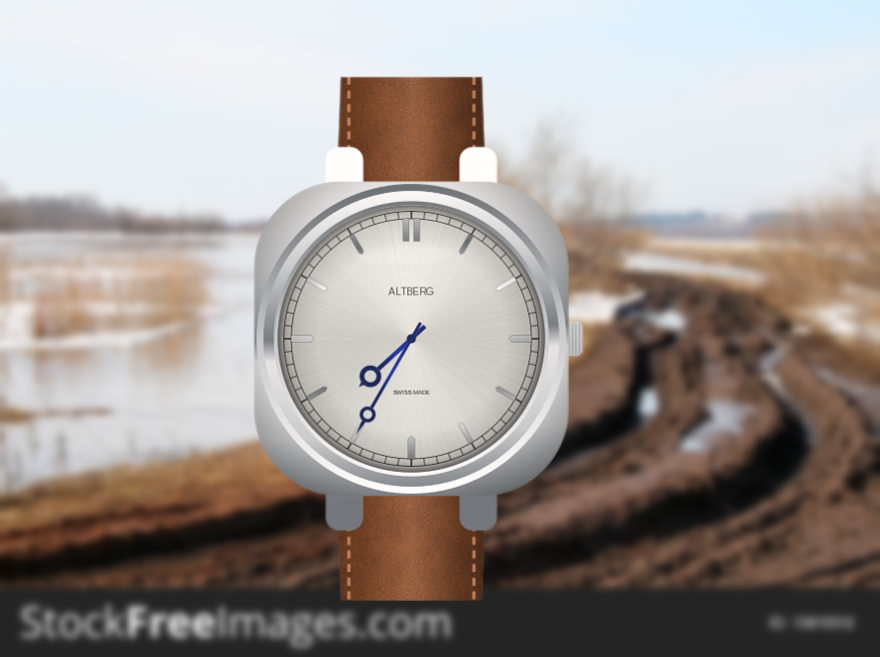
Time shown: **7:35**
